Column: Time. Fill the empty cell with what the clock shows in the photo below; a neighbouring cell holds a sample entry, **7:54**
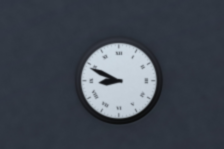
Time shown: **8:49**
